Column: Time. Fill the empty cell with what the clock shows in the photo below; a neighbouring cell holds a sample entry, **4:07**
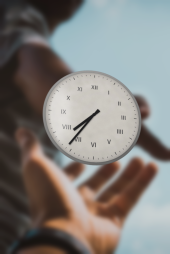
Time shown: **7:36**
